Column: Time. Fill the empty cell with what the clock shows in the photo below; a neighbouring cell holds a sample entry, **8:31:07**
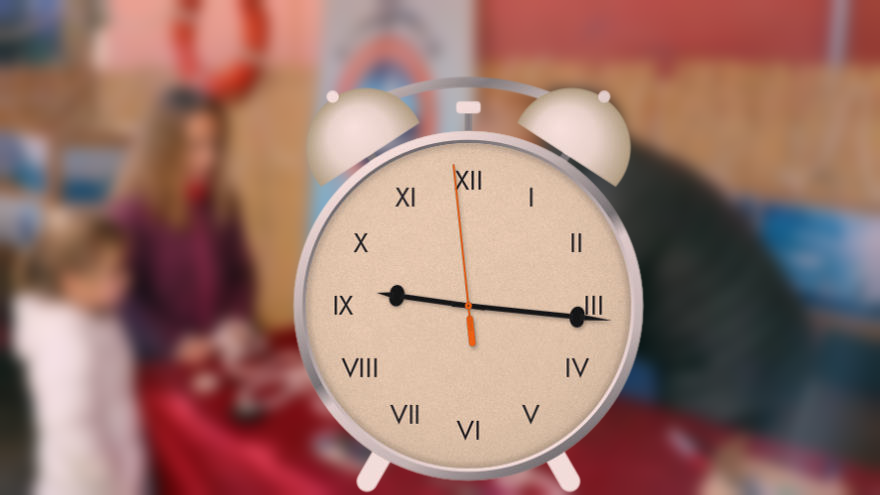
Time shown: **9:15:59**
